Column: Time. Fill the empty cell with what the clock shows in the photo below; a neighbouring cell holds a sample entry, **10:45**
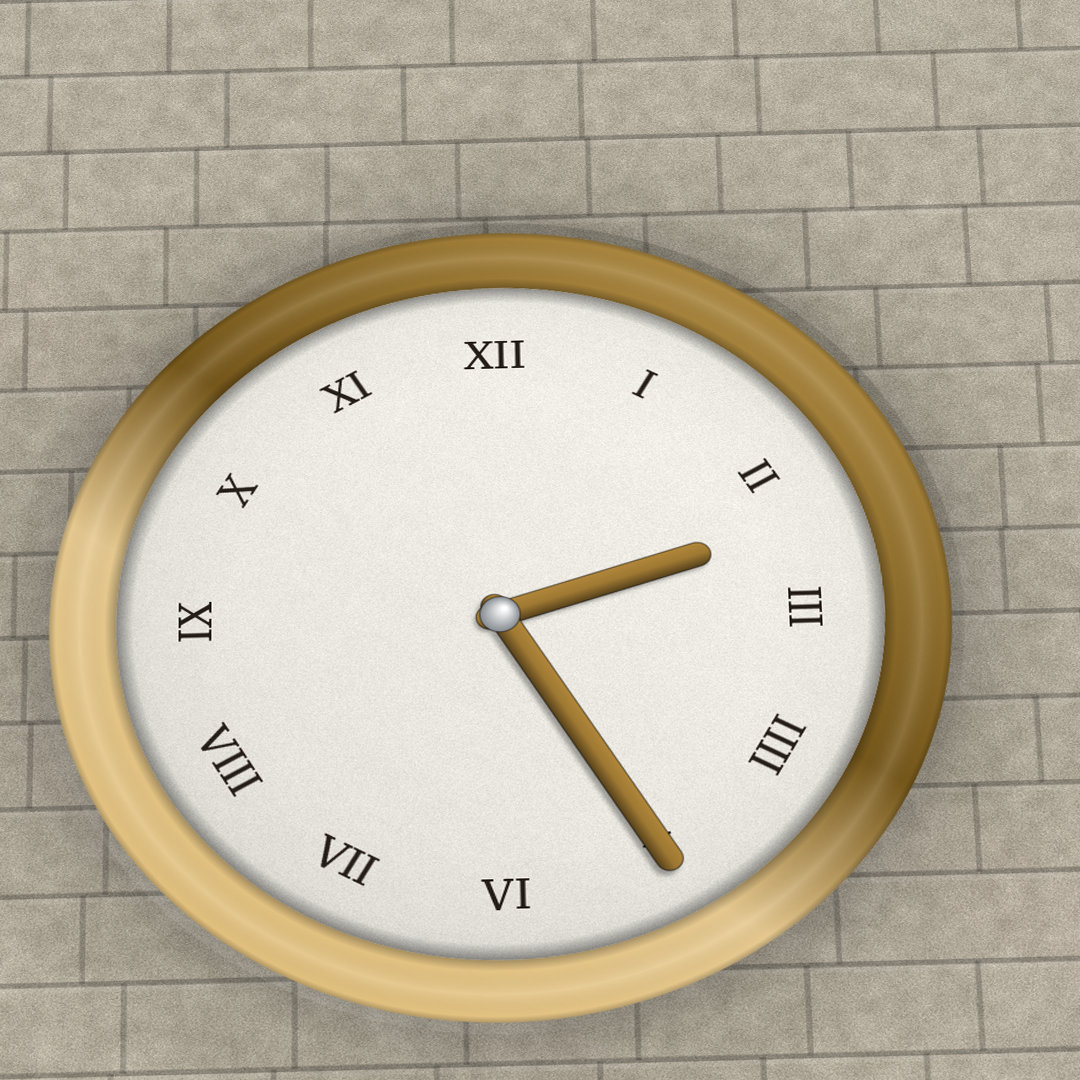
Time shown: **2:25**
